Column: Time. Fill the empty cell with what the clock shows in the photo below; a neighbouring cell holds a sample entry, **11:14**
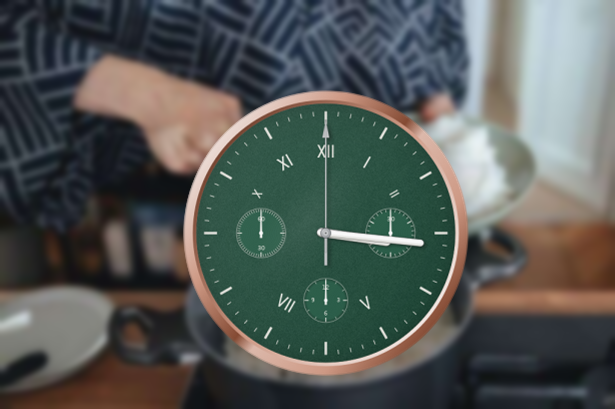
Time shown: **3:16**
